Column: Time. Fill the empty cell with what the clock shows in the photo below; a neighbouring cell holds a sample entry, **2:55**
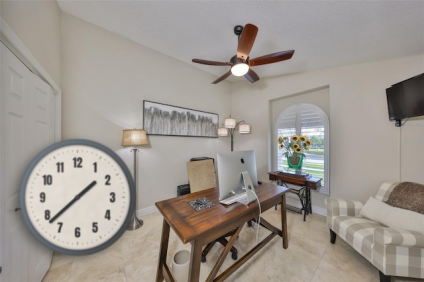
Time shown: **1:38**
